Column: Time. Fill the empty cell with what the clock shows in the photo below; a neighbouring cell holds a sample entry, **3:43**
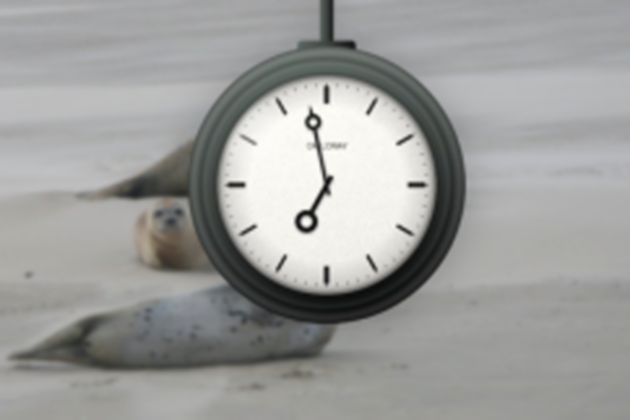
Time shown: **6:58**
